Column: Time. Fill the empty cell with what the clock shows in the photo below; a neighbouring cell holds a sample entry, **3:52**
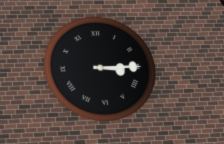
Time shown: **3:15**
